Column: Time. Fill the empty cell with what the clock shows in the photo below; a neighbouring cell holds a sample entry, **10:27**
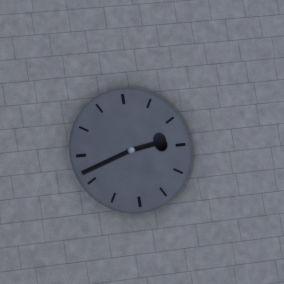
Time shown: **2:42**
